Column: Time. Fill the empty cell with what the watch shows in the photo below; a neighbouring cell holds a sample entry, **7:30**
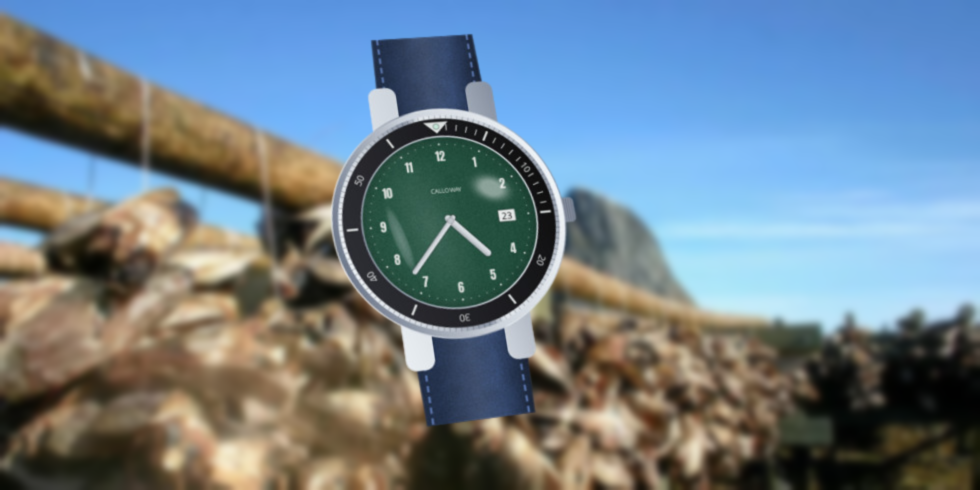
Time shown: **4:37**
